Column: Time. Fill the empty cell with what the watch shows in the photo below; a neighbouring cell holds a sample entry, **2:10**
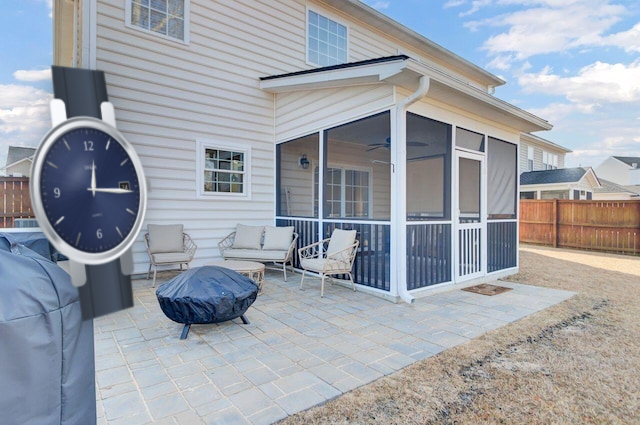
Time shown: **12:16**
